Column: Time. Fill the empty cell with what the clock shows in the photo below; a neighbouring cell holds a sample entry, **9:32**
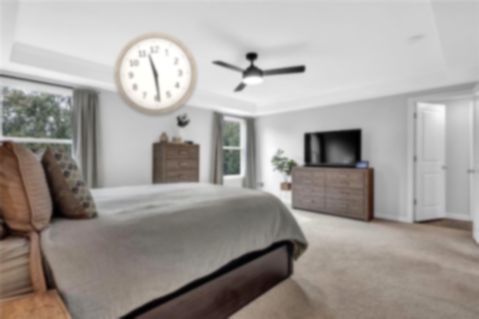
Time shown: **11:29**
